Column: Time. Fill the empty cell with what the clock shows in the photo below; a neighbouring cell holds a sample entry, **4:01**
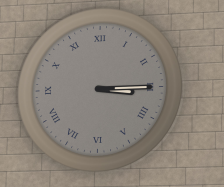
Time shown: **3:15**
